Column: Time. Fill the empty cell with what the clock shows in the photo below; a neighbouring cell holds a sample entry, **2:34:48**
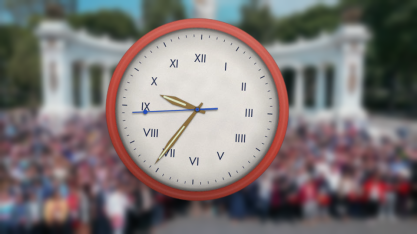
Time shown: **9:35:44**
